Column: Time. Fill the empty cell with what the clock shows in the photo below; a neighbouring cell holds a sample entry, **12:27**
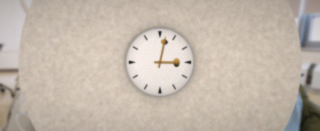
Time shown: **3:02**
